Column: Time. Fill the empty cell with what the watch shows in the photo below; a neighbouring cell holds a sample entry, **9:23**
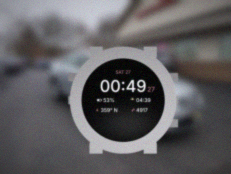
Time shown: **0:49**
